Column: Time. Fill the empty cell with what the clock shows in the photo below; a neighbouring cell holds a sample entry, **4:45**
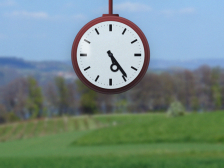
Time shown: **5:24**
